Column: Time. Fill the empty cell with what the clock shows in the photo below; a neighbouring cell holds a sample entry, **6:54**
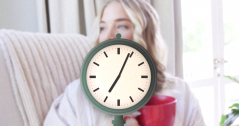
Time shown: **7:04**
